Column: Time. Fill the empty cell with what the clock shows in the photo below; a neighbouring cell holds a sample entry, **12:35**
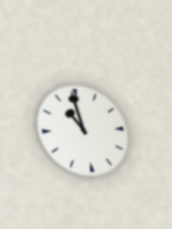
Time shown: **10:59**
